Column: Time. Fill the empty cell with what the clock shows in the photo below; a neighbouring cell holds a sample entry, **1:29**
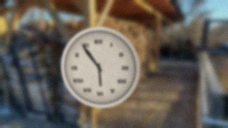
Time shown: **5:54**
